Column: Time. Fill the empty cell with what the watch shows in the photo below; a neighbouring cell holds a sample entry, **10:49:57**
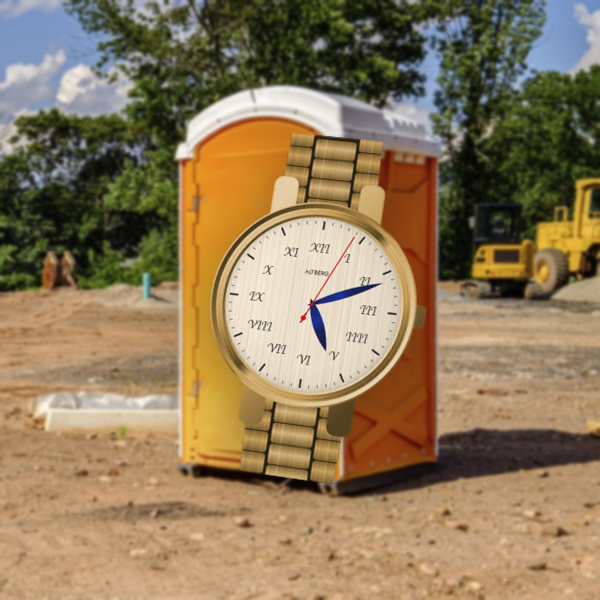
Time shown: **5:11:04**
